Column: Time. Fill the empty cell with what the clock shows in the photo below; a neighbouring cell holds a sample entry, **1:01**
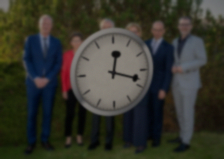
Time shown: **12:18**
